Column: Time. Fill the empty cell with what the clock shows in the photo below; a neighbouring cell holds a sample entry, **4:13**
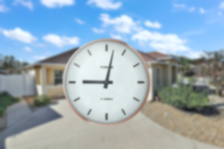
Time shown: **9:02**
